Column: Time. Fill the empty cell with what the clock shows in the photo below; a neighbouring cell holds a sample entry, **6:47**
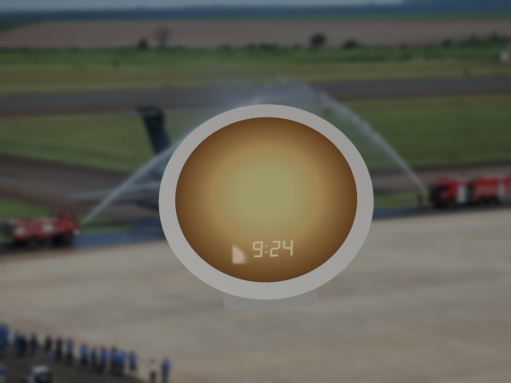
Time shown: **9:24**
